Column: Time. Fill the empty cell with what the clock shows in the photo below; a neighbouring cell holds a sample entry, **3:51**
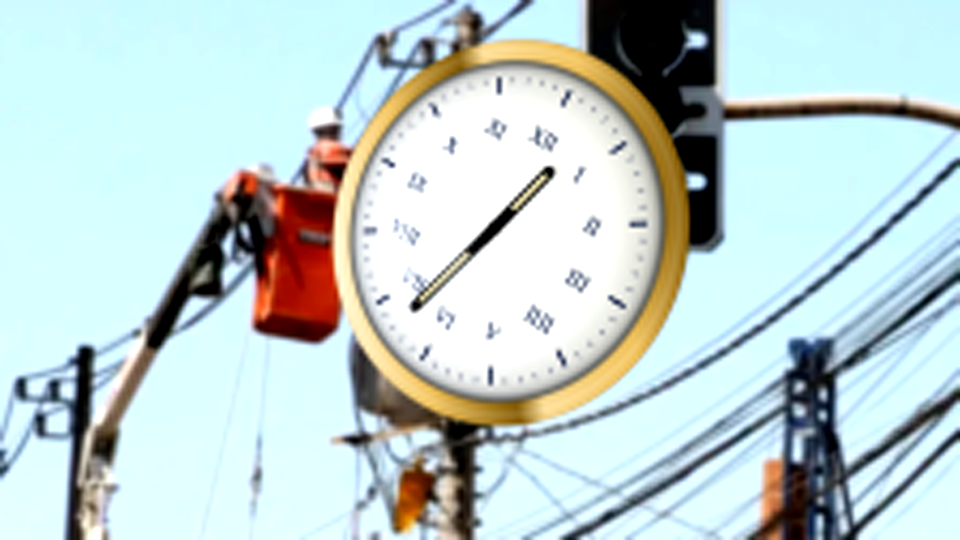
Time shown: **12:33**
